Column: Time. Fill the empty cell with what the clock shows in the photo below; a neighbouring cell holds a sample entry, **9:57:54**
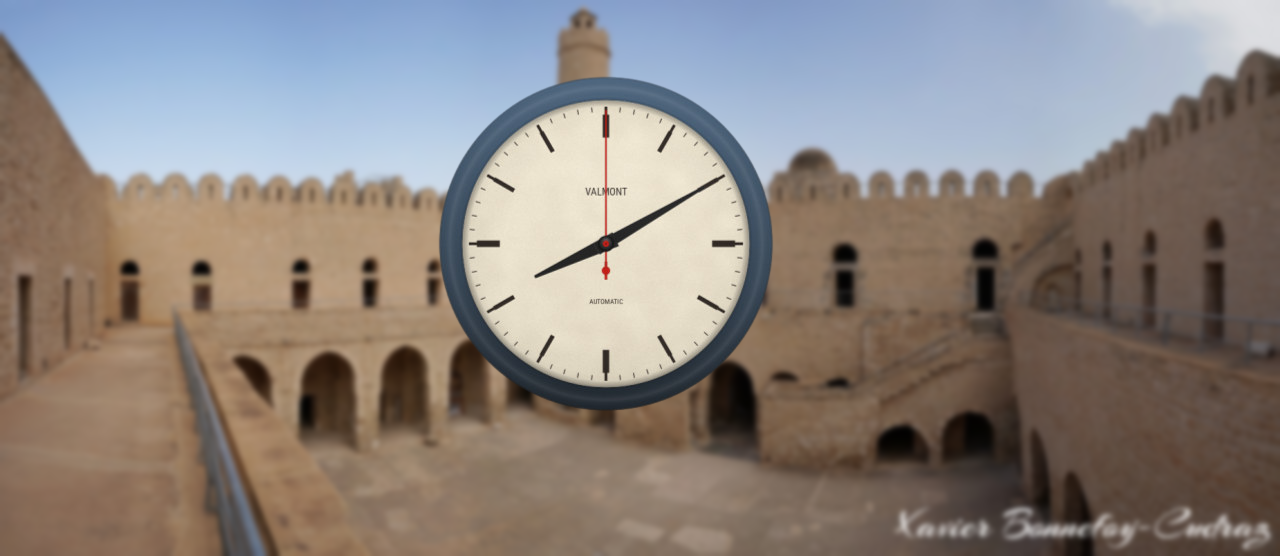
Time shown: **8:10:00**
